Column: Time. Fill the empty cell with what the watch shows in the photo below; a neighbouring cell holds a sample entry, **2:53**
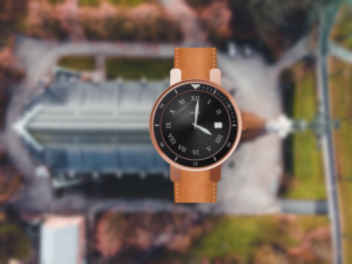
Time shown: **4:01**
